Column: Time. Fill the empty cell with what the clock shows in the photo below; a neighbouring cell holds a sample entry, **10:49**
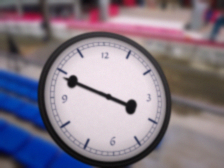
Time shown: **3:49**
